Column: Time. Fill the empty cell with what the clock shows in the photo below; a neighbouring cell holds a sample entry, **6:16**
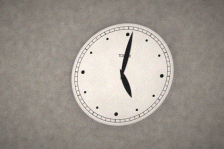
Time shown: **5:01**
